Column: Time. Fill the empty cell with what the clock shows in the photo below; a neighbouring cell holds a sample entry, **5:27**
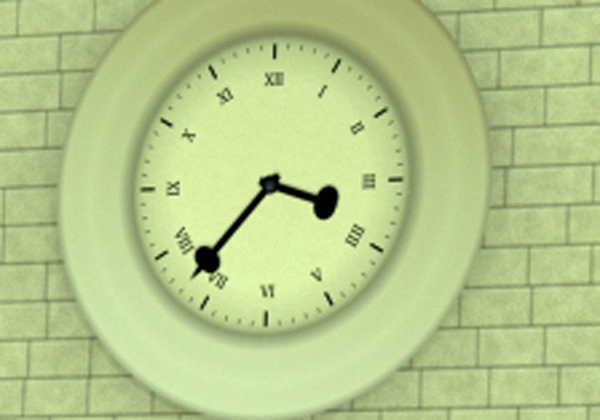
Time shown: **3:37**
